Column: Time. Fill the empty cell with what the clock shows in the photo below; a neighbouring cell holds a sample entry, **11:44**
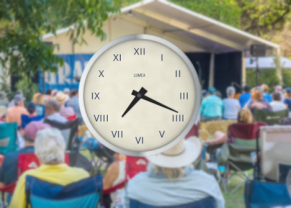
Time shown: **7:19**
